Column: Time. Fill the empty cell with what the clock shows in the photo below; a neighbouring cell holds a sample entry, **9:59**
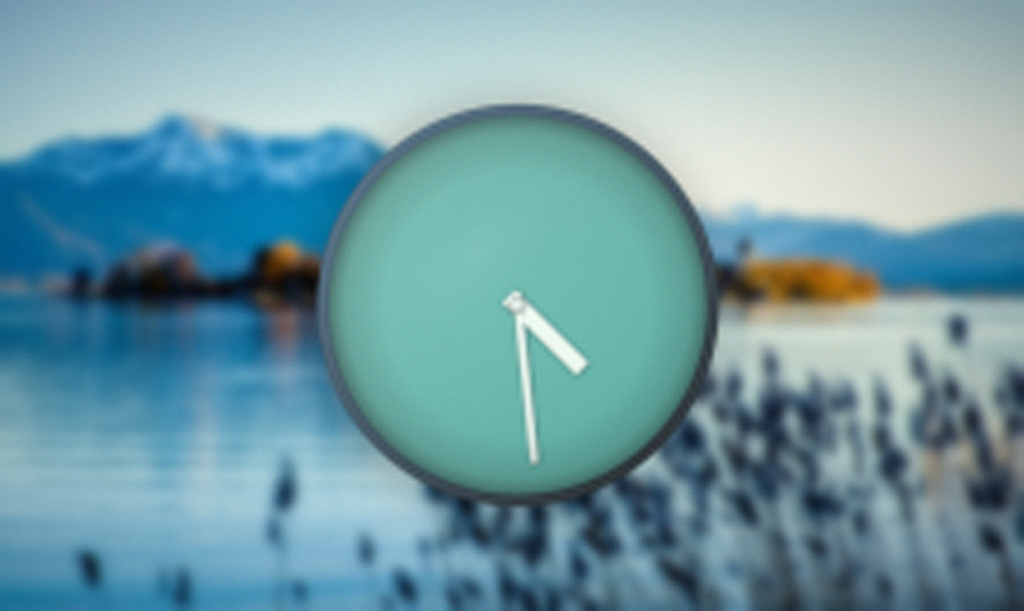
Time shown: **4:29**
